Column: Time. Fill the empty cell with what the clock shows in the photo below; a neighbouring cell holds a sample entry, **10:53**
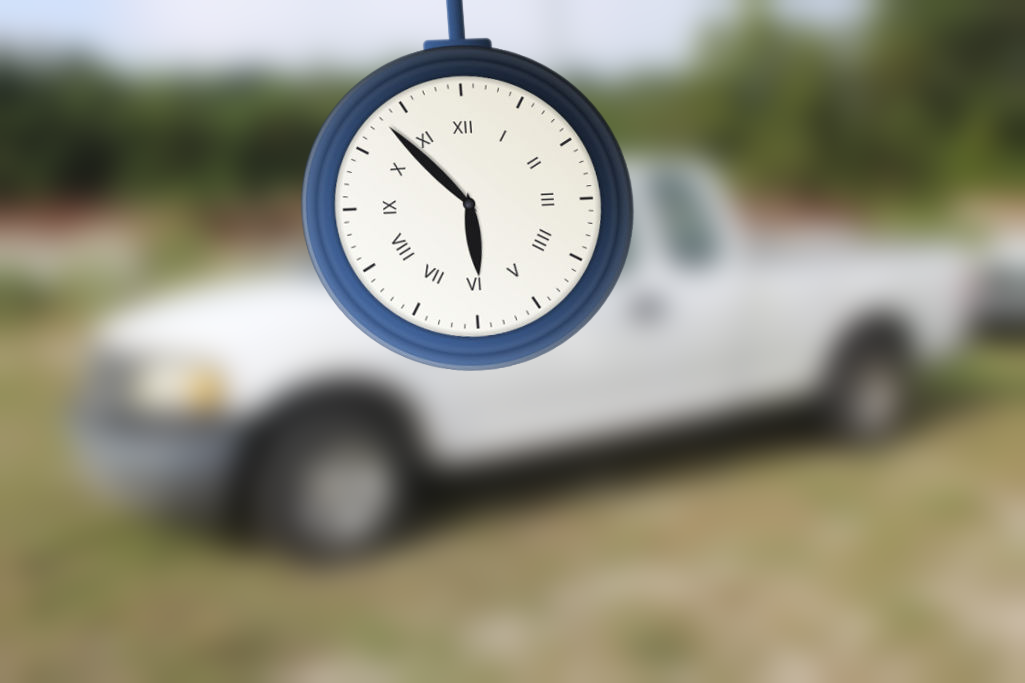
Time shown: **5:53**
